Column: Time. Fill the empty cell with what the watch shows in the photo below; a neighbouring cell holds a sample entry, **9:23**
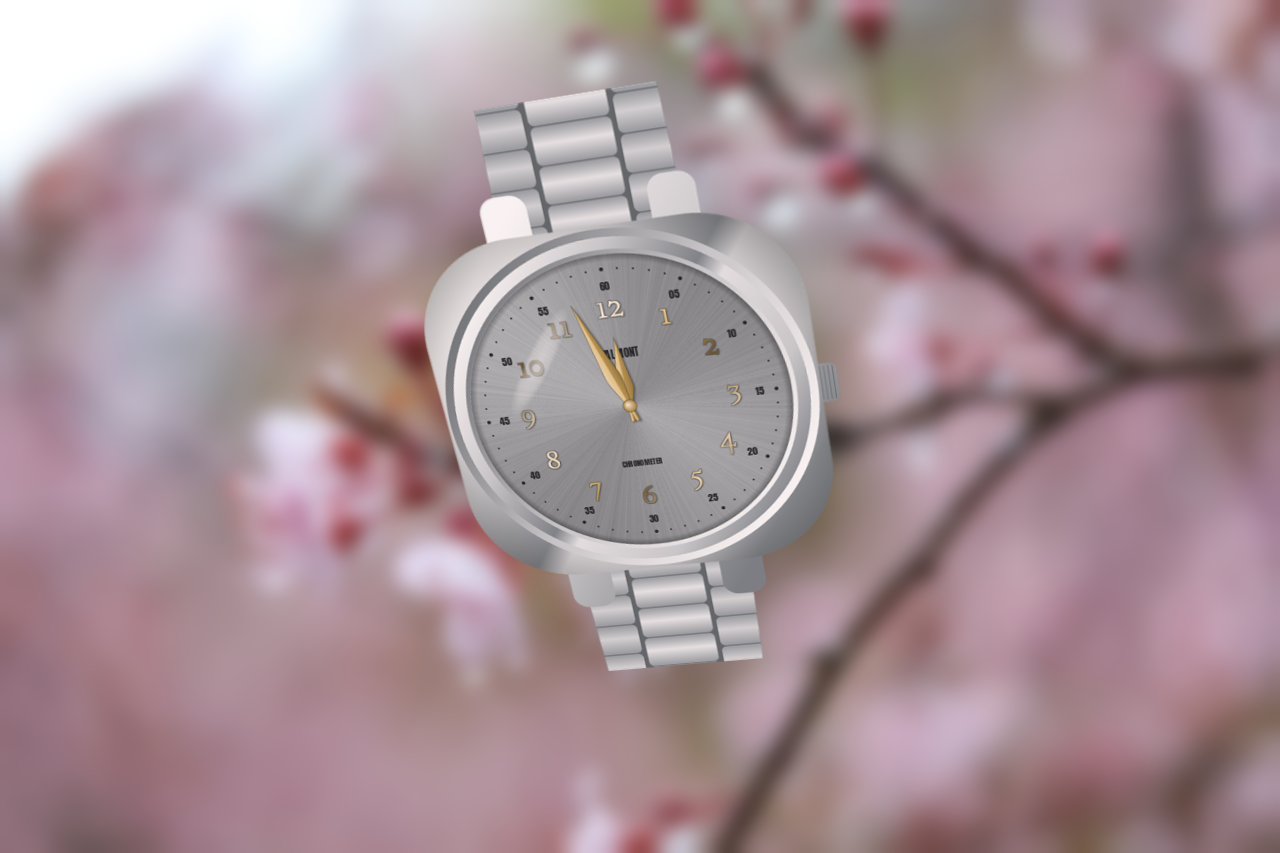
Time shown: **11:57**
